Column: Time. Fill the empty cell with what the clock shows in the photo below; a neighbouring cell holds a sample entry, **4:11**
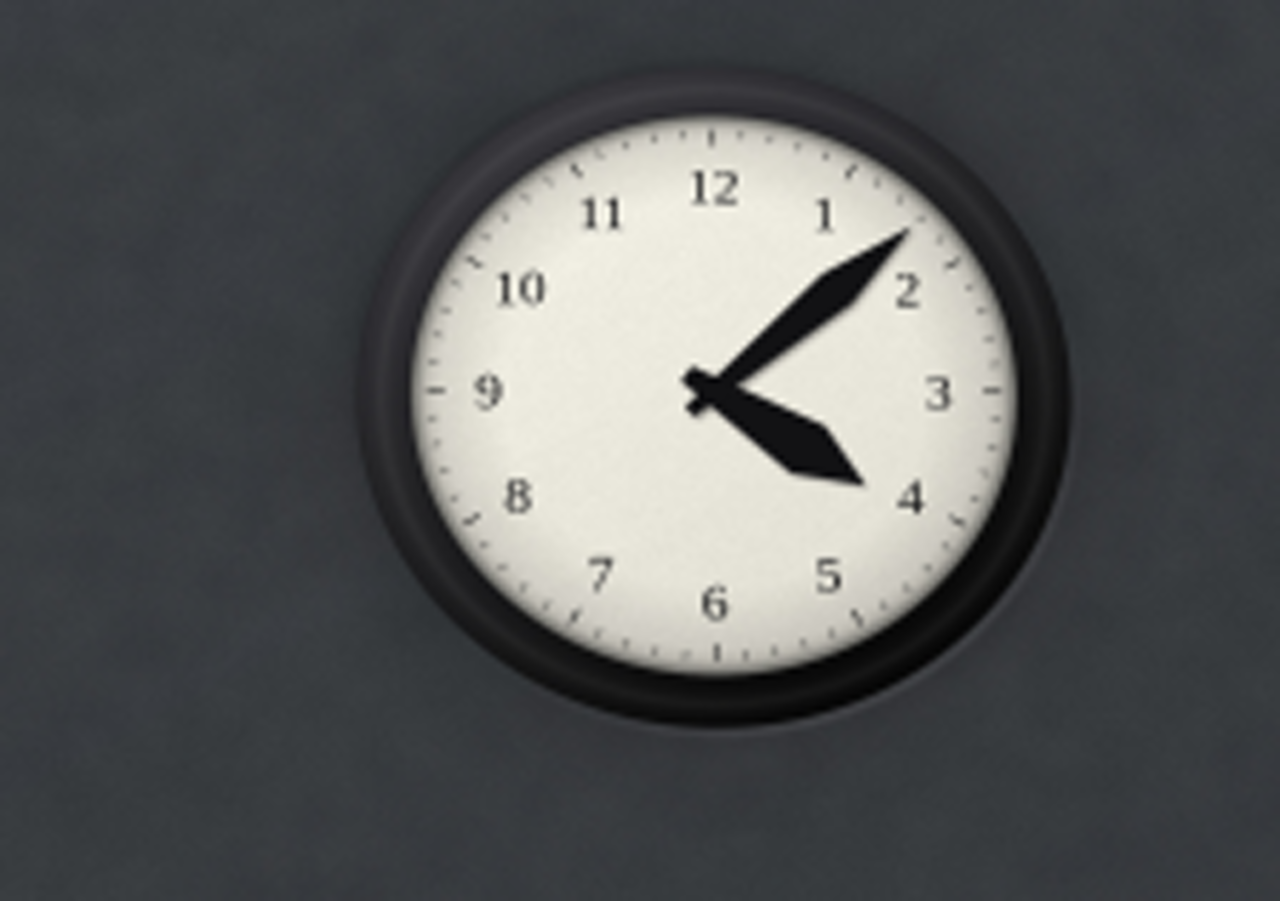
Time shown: **4:08**
